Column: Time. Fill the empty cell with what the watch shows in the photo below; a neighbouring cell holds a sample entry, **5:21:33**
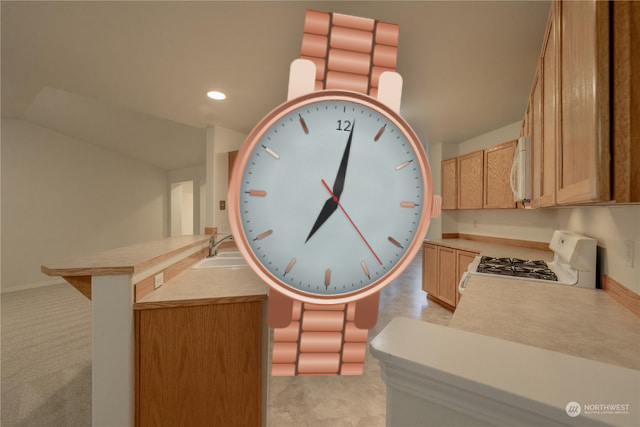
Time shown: **7:01:23**
